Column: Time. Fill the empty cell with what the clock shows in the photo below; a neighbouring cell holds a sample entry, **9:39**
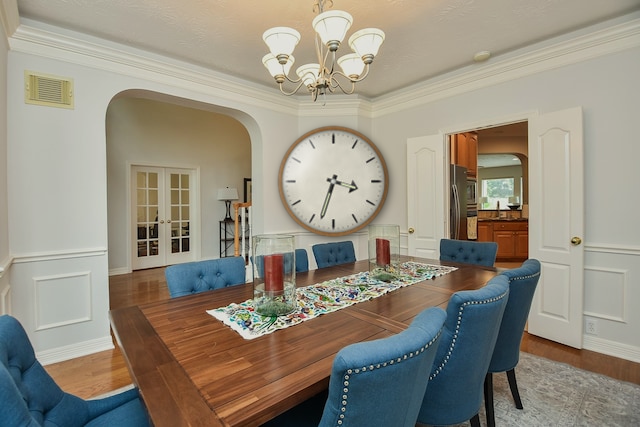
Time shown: **3:33**
